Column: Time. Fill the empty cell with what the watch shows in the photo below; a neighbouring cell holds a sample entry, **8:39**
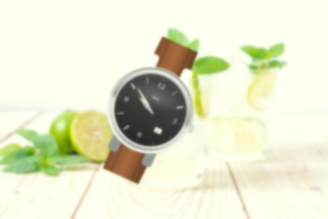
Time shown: **9:51**
